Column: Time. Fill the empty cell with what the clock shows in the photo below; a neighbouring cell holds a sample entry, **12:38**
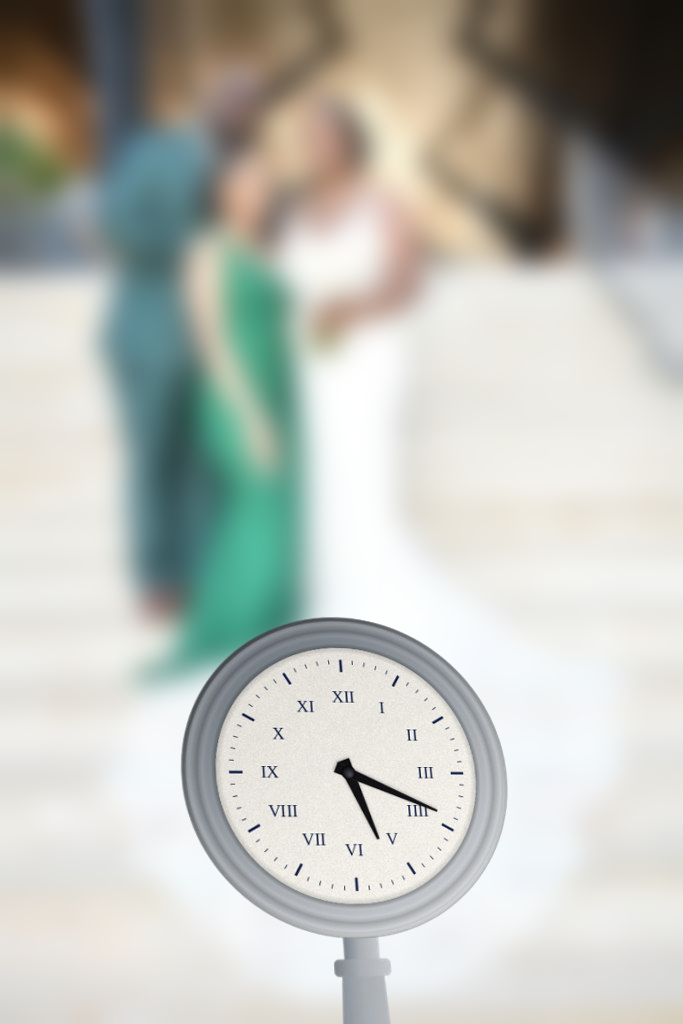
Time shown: **5:19**
